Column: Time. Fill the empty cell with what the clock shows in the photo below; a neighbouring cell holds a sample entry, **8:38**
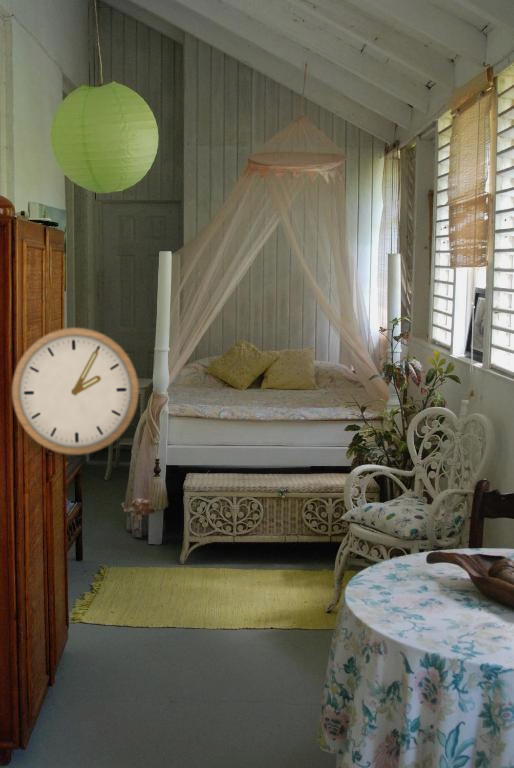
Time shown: **2:05**
